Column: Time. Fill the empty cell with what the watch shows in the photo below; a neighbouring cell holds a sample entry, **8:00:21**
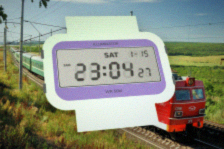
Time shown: **23:04:27**
